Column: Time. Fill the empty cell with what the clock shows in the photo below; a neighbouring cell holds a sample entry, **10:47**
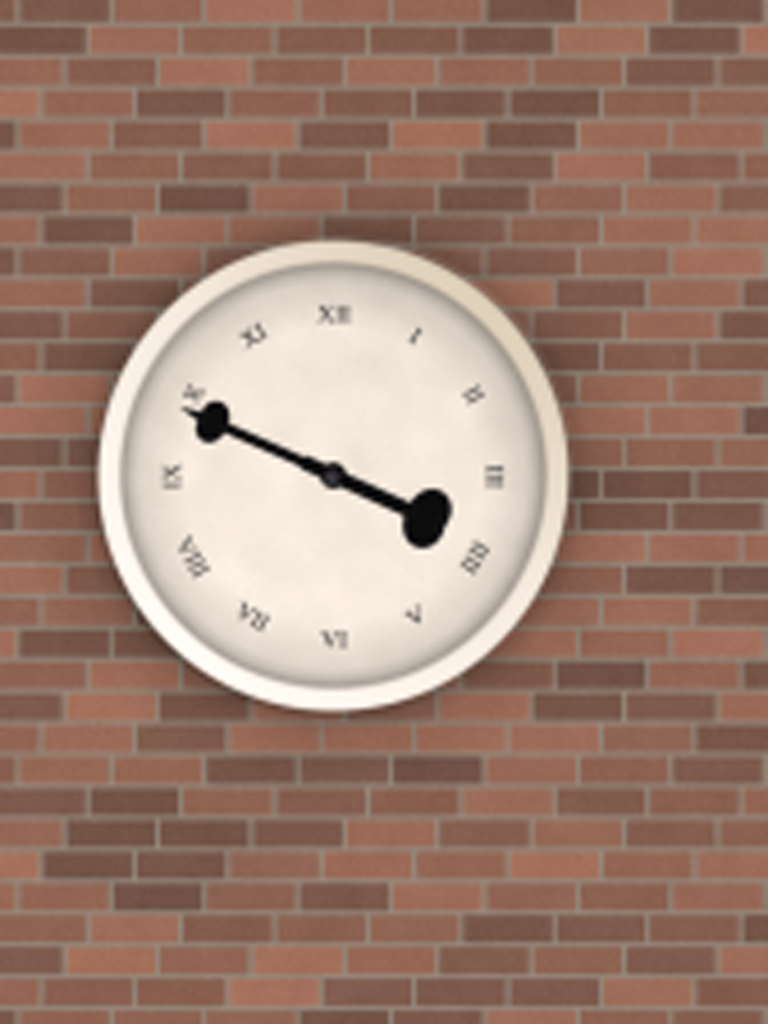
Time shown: **3:49**
